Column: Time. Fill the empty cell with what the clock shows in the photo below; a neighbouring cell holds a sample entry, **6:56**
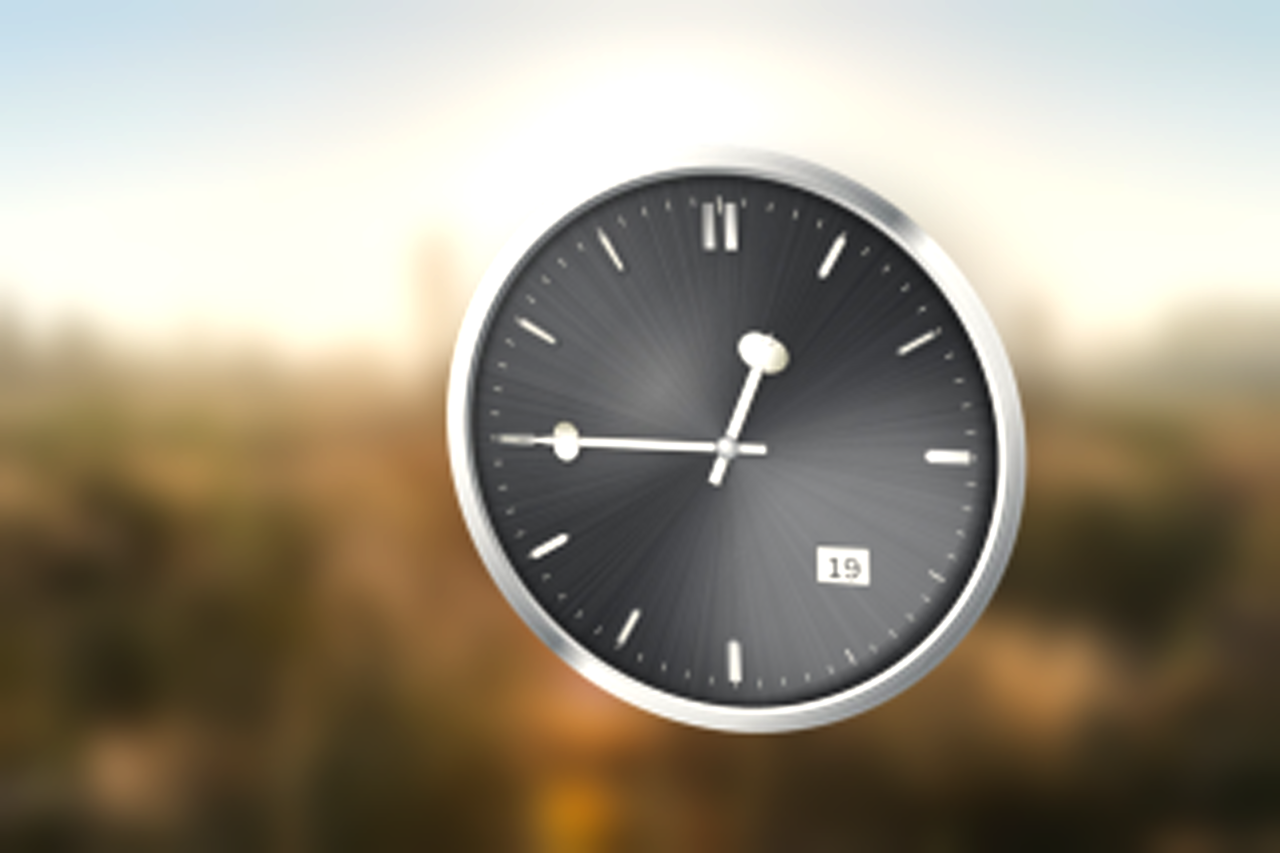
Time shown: **12:45**
